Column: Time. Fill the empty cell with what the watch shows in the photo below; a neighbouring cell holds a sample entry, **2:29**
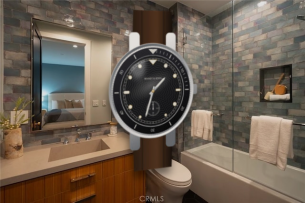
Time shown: **1:33**
